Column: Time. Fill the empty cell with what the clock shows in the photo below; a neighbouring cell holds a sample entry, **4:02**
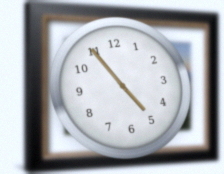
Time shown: **4:55**
